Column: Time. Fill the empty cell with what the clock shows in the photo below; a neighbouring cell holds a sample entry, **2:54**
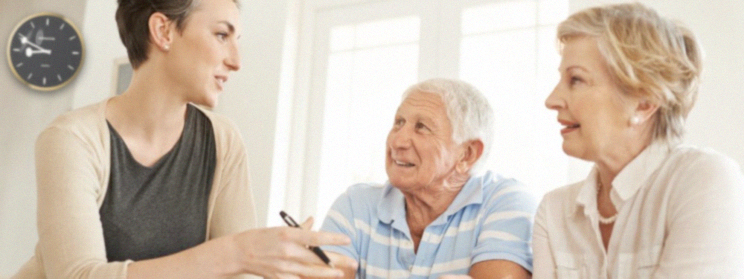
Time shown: **8:49**
